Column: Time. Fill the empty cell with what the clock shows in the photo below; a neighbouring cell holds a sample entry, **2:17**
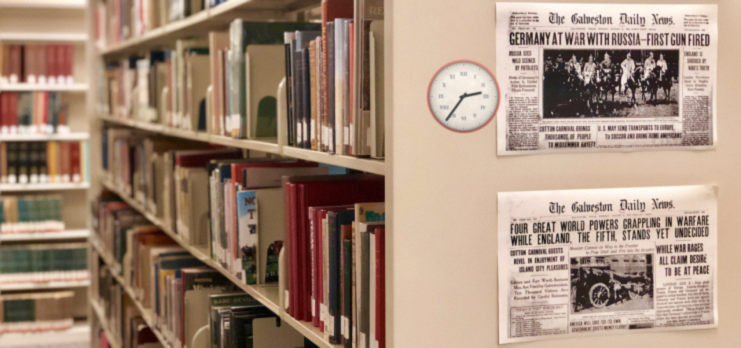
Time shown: **2:36**
